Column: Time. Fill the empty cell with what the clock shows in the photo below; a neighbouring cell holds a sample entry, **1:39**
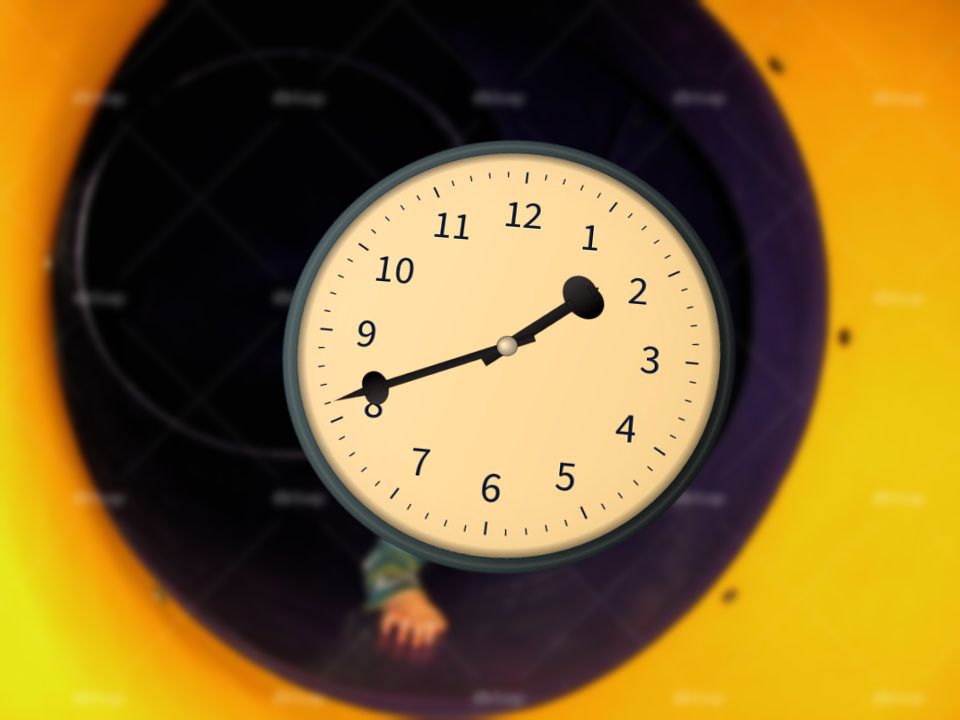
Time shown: **1:41**
